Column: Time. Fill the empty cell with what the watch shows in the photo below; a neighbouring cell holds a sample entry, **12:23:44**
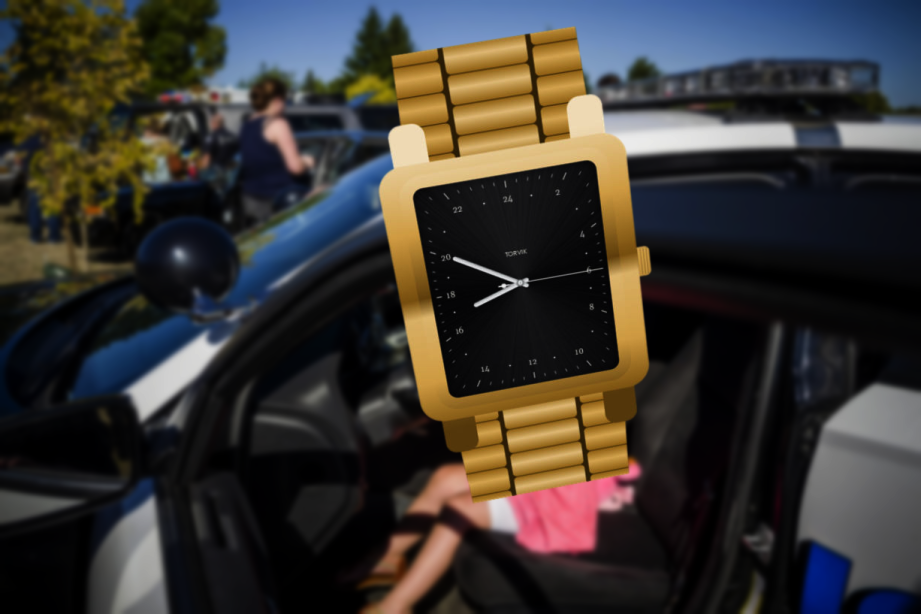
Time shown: **16:50:15**
